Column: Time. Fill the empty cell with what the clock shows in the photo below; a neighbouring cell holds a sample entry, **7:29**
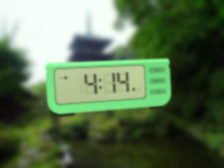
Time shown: **4:14**
